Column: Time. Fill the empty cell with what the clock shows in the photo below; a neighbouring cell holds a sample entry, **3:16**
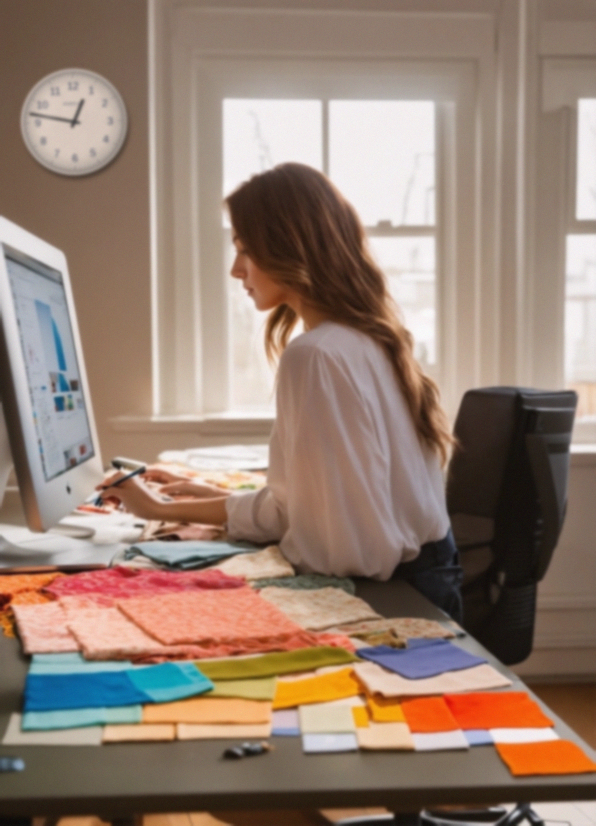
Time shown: **12:47**
